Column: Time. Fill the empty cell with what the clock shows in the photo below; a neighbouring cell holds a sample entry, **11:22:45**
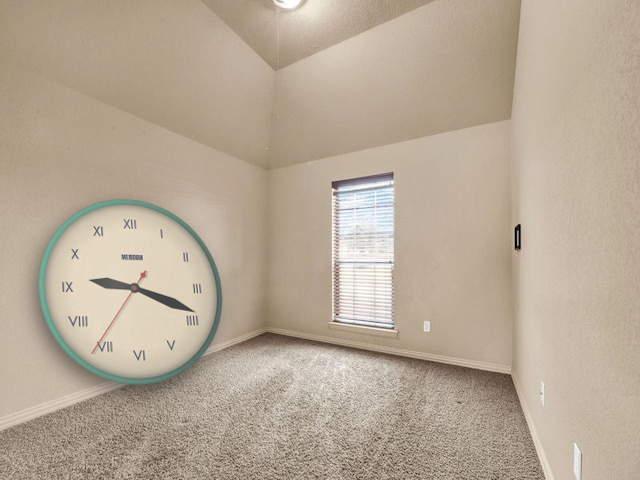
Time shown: **9:18:36**
